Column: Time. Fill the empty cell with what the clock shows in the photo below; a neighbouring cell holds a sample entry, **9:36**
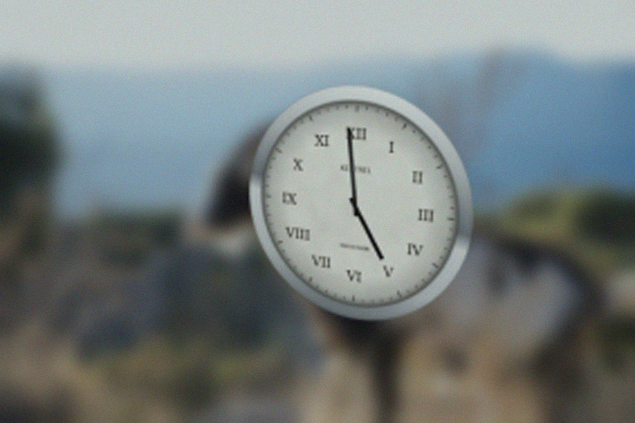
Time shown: **4:59**
